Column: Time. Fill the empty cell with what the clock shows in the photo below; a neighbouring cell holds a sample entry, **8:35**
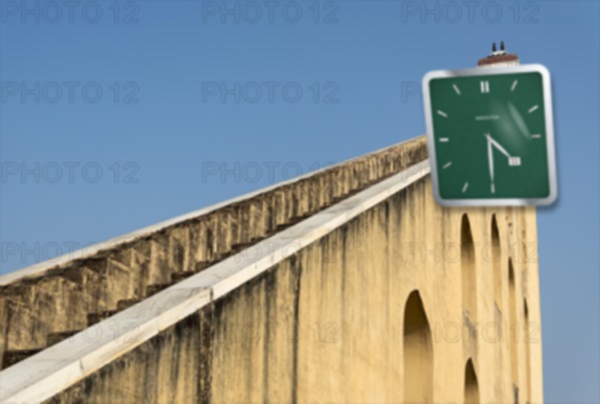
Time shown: **4:30**
